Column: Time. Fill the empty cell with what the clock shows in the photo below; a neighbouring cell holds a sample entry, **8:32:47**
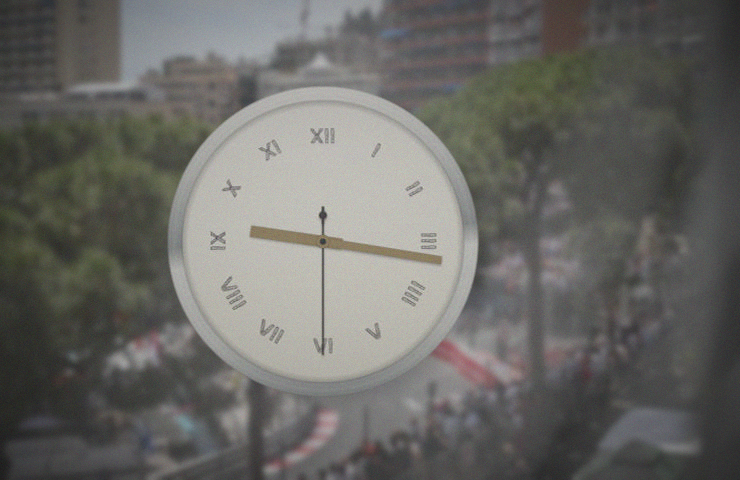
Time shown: **9:16:30**
